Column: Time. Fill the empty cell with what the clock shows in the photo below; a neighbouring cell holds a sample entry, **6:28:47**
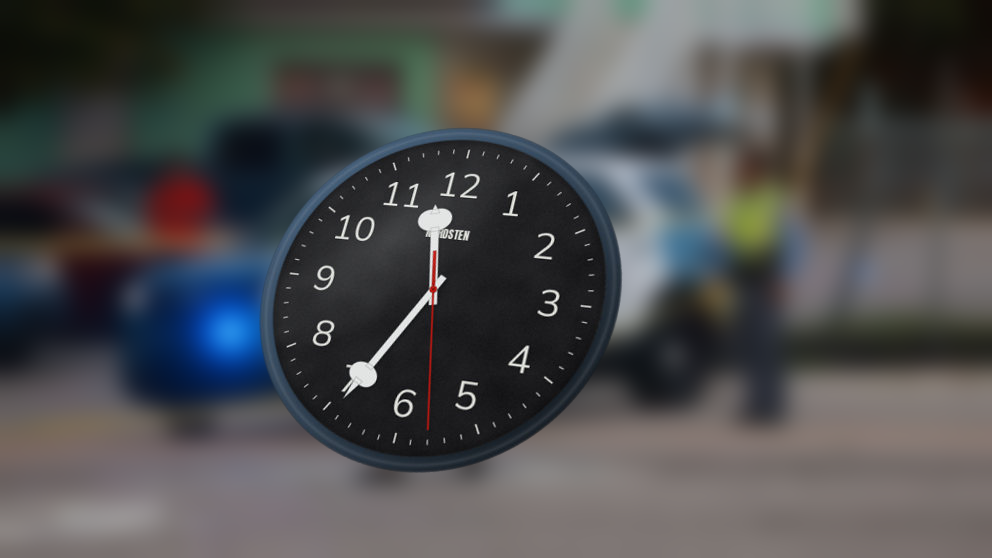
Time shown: **11:34:28**
